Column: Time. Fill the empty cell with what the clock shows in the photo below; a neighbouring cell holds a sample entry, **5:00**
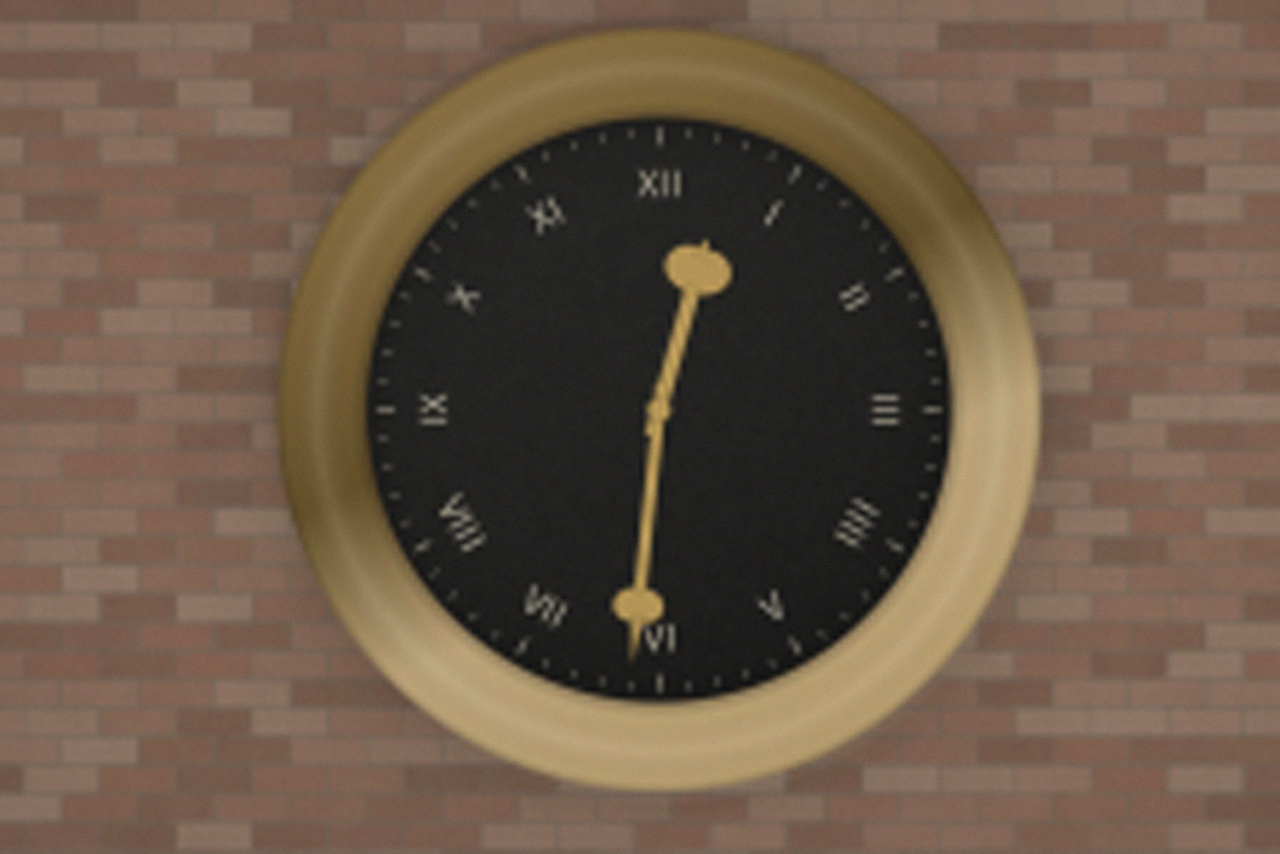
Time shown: **12:31**
